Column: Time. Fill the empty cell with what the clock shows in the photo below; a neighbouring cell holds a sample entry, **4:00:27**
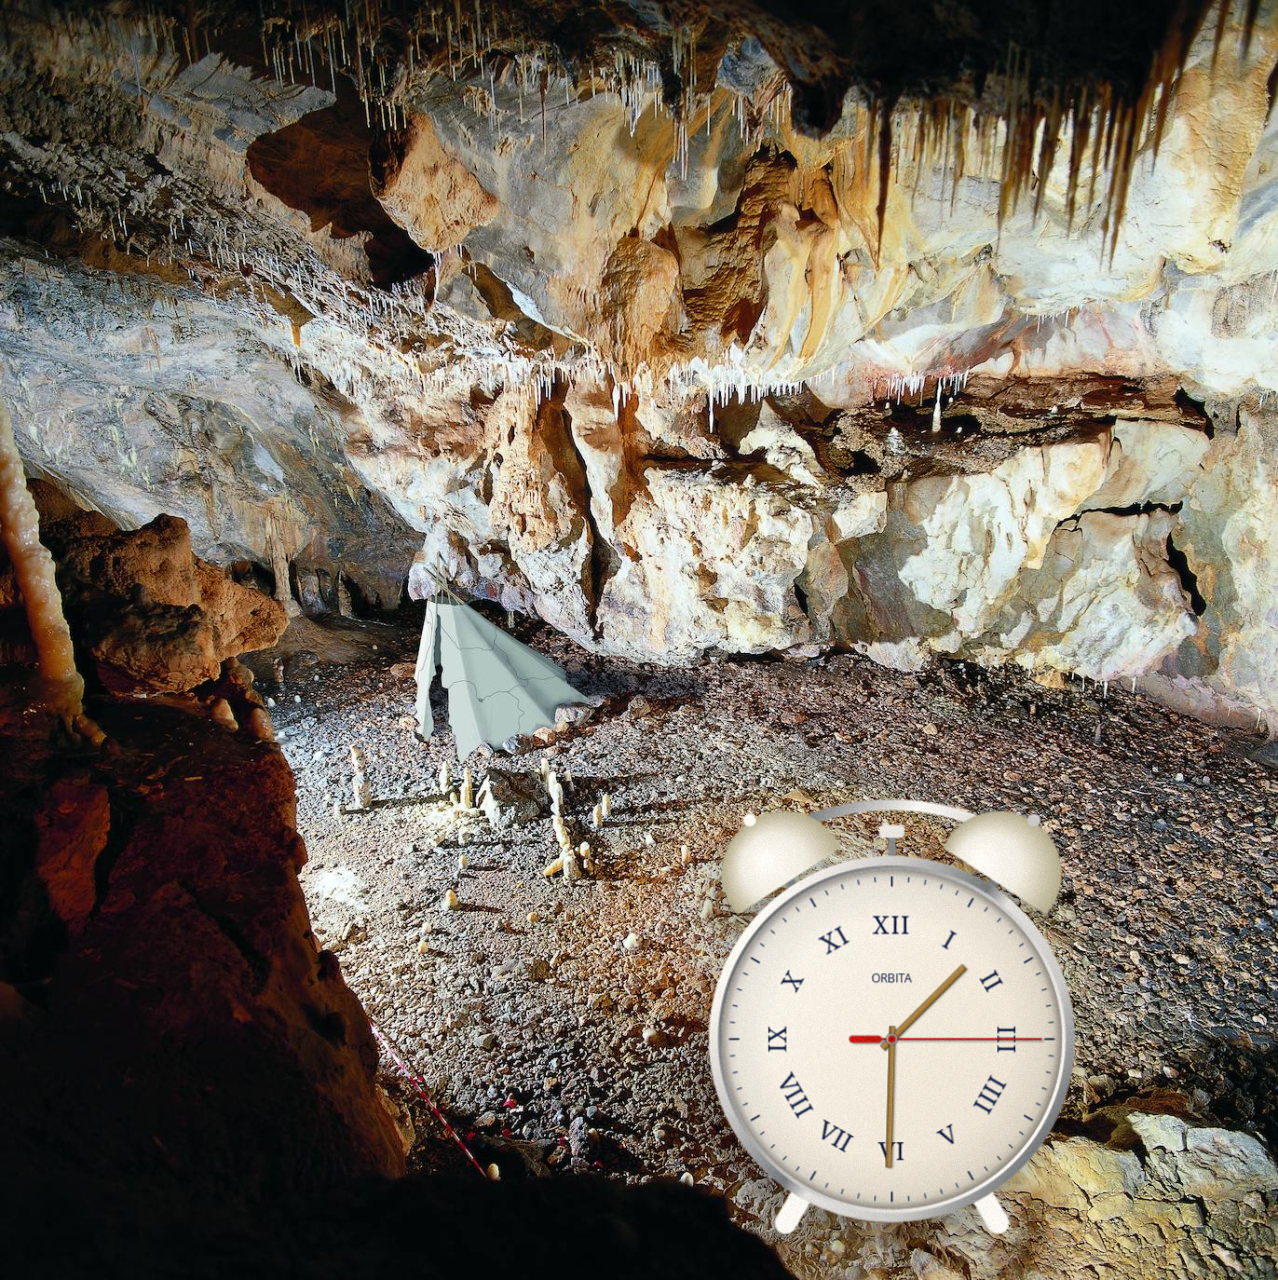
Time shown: **1:30:15**
